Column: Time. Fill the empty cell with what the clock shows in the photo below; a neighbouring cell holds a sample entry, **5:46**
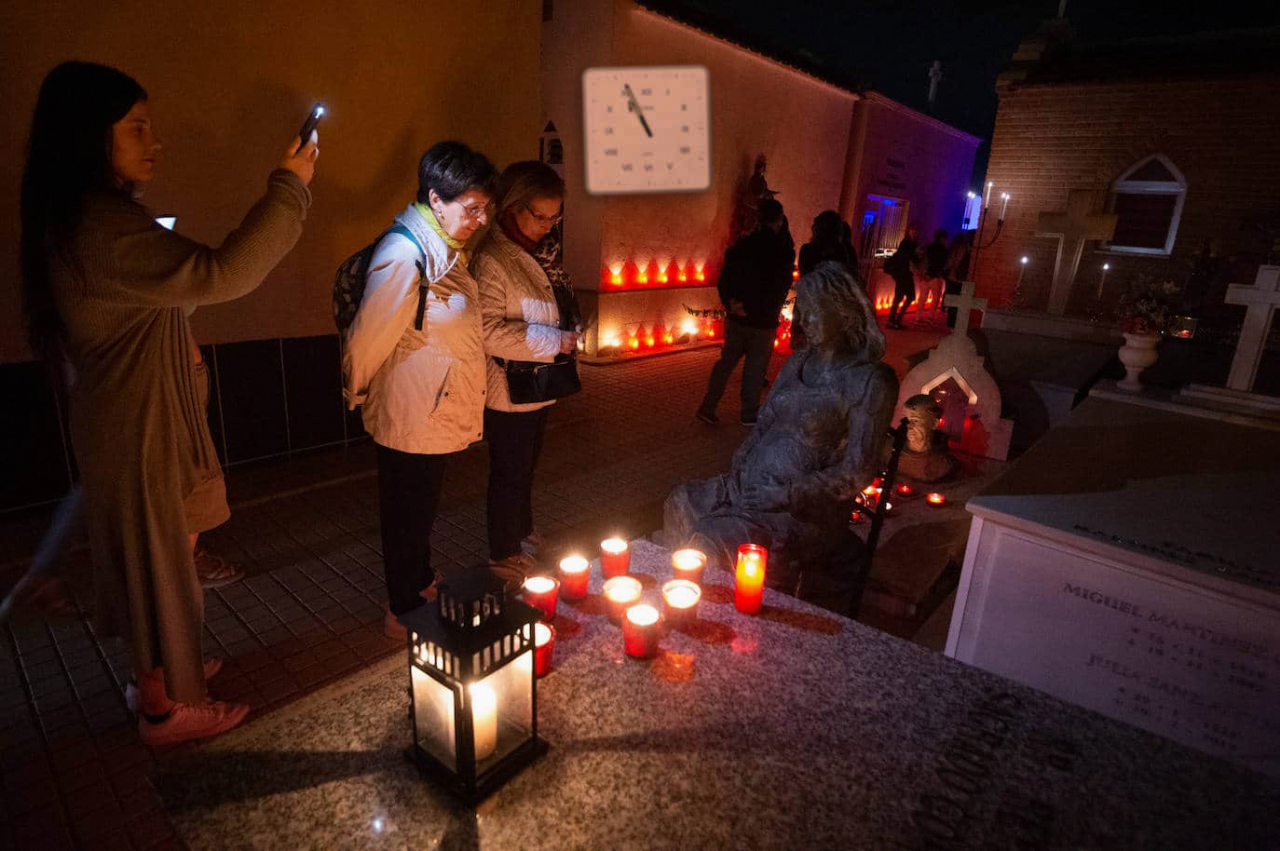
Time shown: **10:56**
